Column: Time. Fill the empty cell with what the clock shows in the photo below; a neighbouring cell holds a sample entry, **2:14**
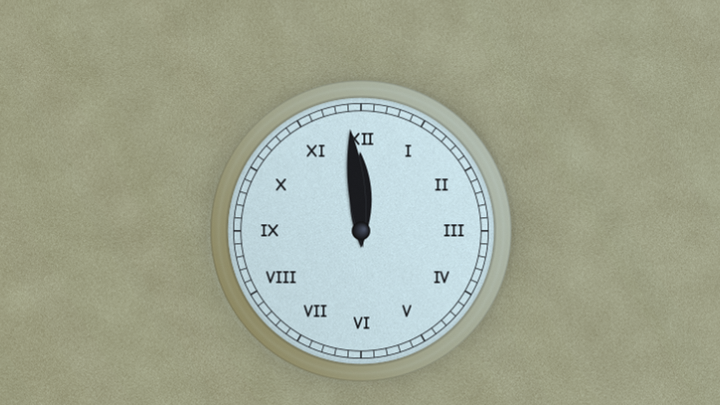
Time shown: **11:59**
